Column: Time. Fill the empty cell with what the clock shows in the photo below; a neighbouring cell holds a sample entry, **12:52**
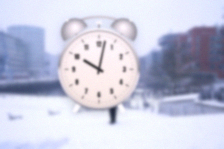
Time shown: **10:02**
